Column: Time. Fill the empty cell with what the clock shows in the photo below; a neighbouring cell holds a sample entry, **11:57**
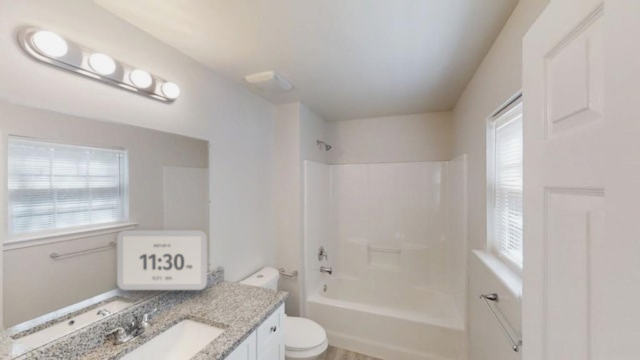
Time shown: **11:30**
